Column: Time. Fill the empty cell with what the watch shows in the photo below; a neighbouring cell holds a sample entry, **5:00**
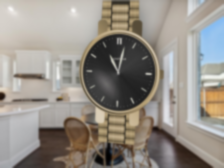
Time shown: **11:02**
